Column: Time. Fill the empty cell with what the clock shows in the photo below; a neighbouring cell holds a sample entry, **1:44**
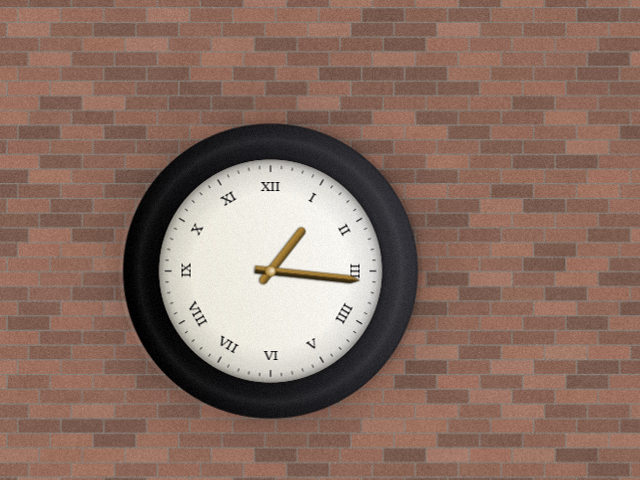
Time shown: **1:16**
